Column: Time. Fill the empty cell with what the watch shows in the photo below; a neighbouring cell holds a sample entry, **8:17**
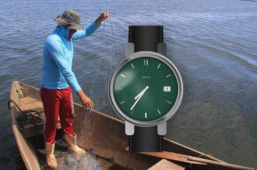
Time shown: **7:36**
